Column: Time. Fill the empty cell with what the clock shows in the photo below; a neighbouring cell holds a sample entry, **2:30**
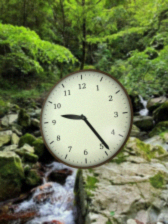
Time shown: **9:24**
